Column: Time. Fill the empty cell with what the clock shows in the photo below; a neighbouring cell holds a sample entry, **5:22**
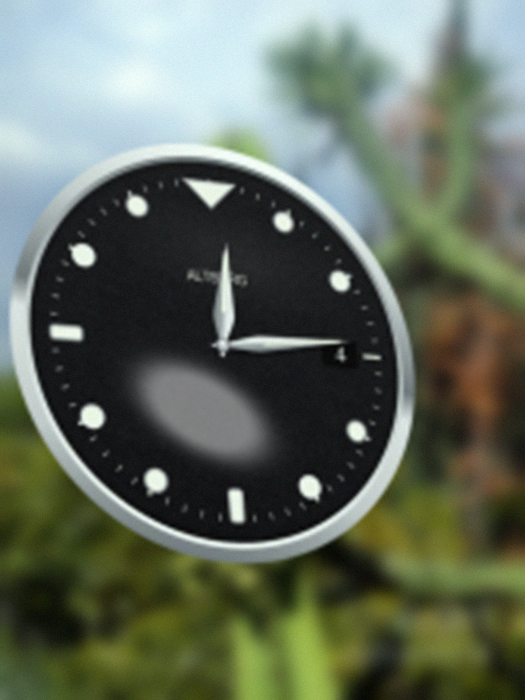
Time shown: **12:14**
